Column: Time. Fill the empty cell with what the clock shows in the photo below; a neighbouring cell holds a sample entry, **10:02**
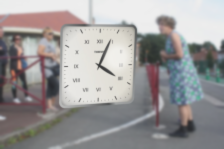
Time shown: **4:04**
